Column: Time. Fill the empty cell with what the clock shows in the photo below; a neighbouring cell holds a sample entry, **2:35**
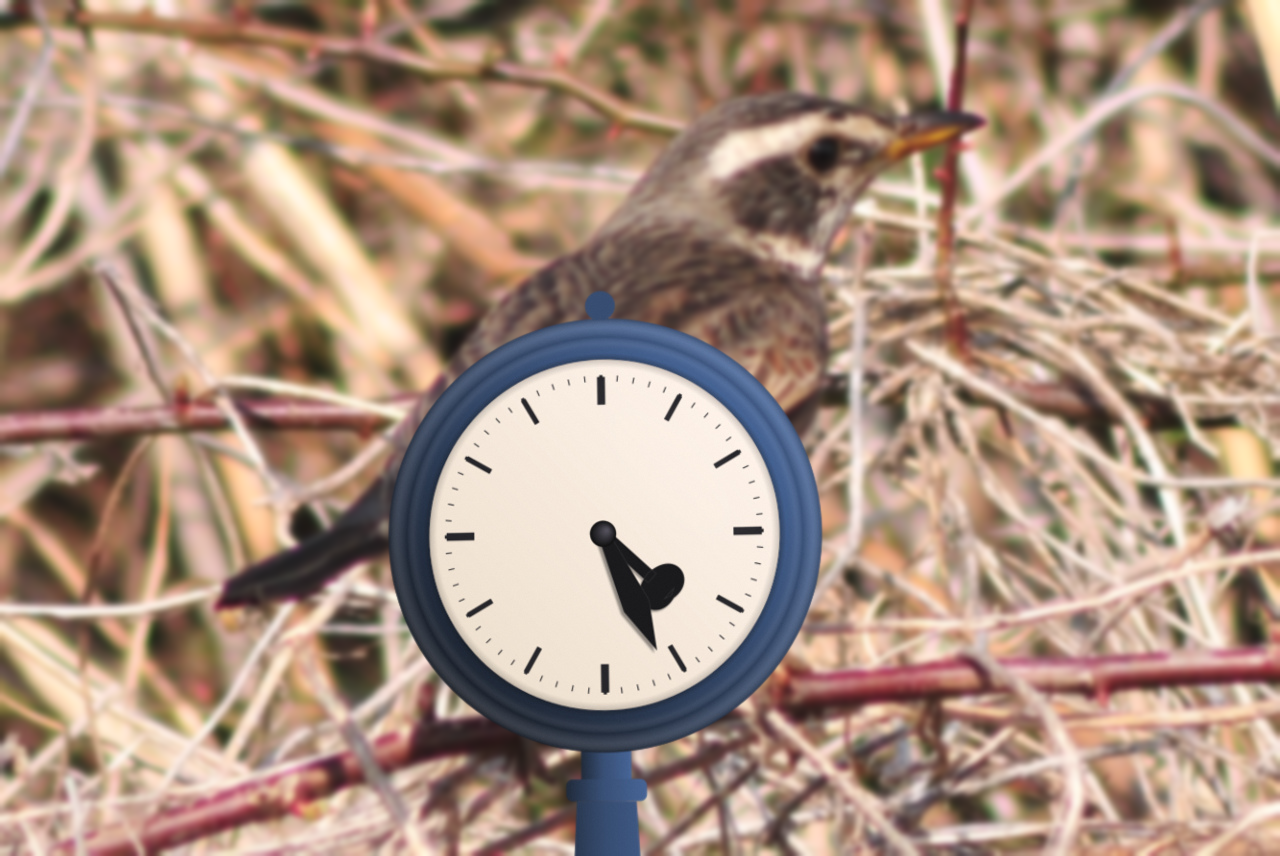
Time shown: **4:26**
